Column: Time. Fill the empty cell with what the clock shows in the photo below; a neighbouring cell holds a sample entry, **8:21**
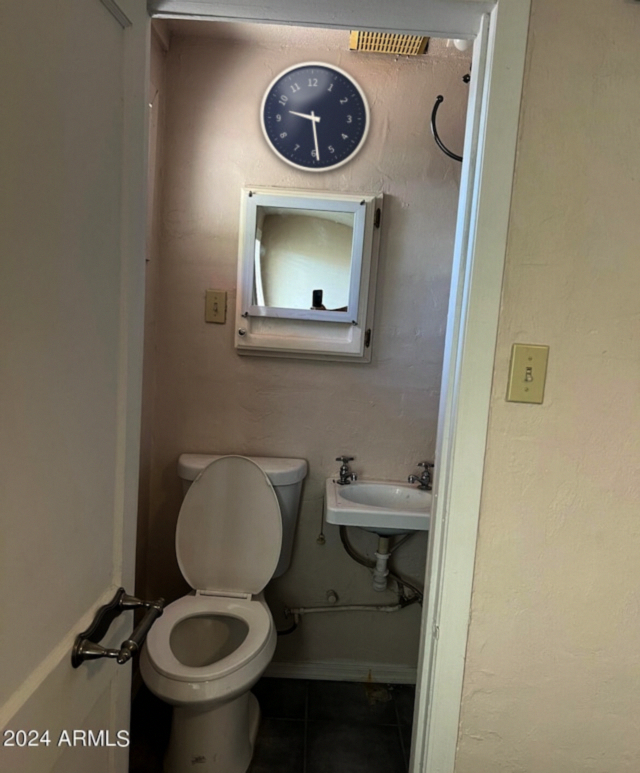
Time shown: **9:29**
